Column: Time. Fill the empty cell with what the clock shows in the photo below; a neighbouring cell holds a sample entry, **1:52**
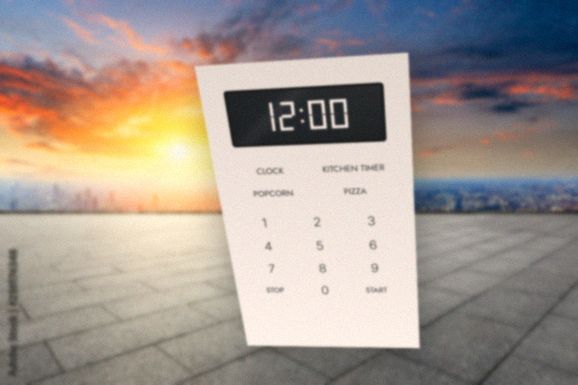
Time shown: **12:00**
